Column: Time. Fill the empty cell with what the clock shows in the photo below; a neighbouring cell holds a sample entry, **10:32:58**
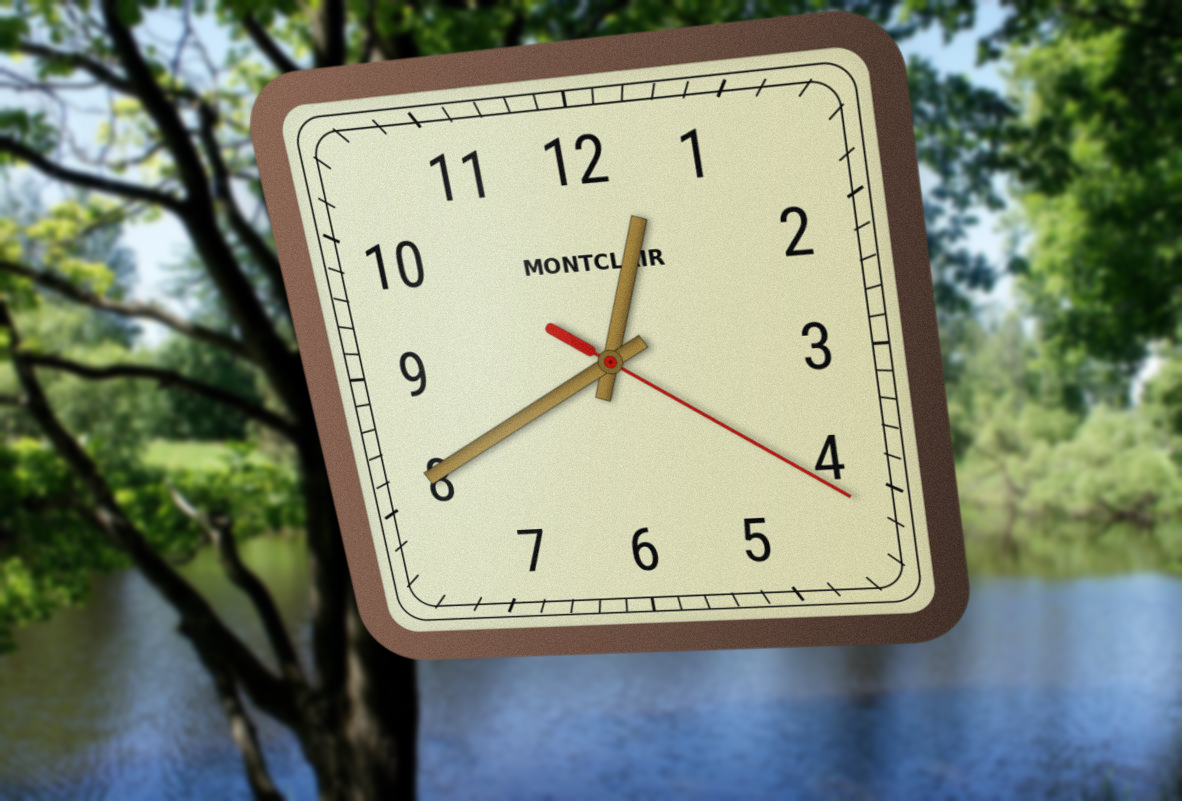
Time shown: **12:40:21**
